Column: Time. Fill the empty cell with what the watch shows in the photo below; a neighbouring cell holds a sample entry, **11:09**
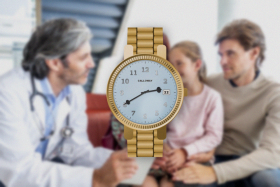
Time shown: **2:40**
